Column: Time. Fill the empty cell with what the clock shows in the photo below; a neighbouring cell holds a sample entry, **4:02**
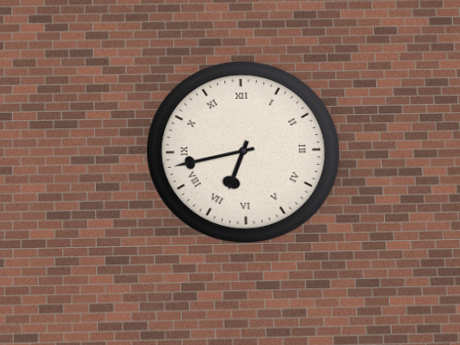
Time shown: **6:43**
